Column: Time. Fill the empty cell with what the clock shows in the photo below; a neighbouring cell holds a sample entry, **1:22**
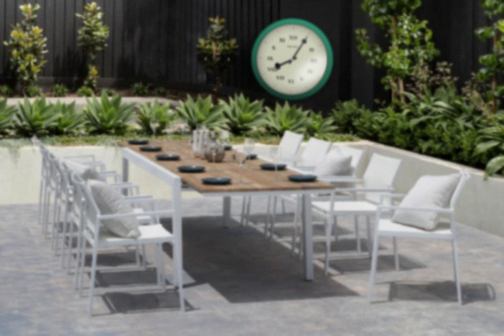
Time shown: **8:05**
